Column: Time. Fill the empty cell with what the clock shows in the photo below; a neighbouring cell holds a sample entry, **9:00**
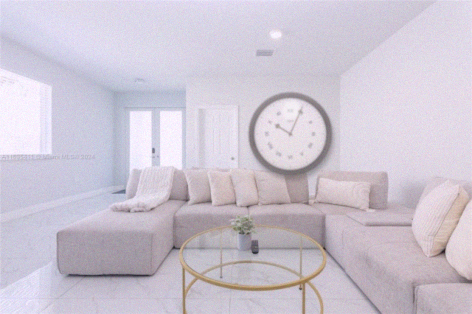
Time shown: **10:04**
